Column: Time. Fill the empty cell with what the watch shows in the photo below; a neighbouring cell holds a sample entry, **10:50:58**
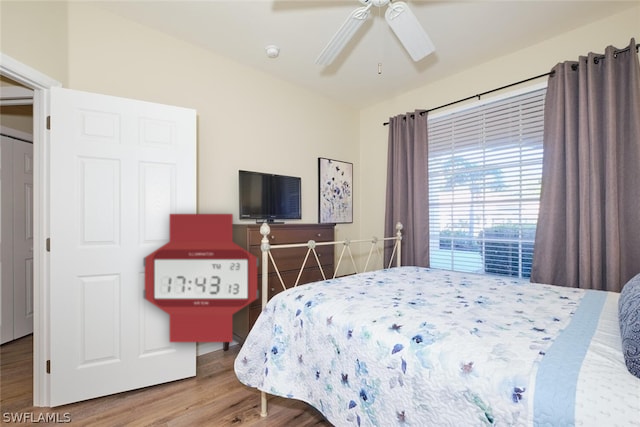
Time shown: **17:43:13**
